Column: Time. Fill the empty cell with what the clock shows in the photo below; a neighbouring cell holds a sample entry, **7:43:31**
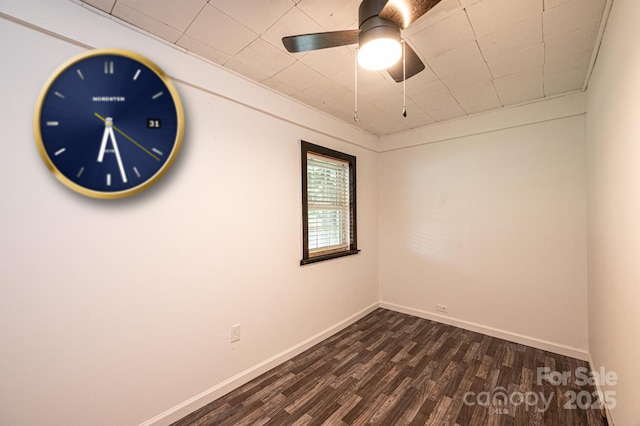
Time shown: **6:27:21**
